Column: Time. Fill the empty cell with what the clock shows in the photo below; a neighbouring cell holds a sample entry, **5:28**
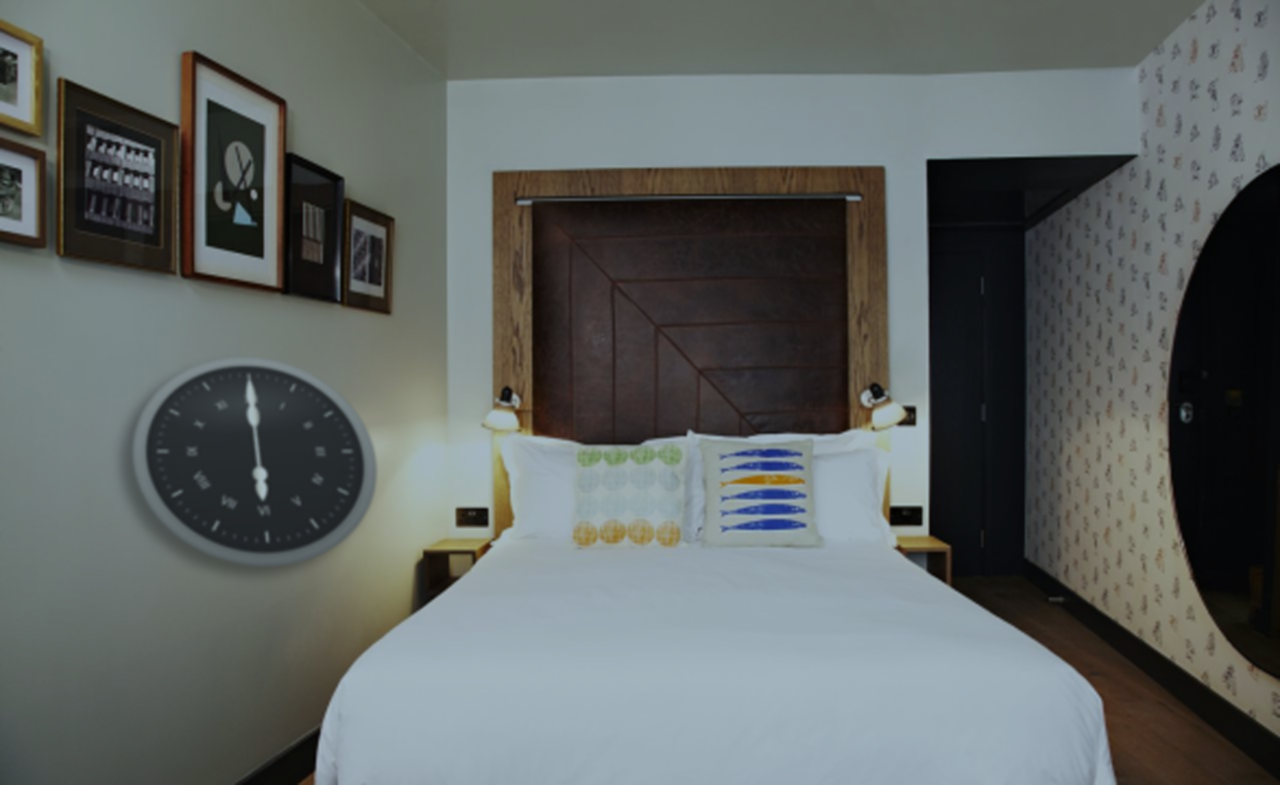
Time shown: **6:00**
